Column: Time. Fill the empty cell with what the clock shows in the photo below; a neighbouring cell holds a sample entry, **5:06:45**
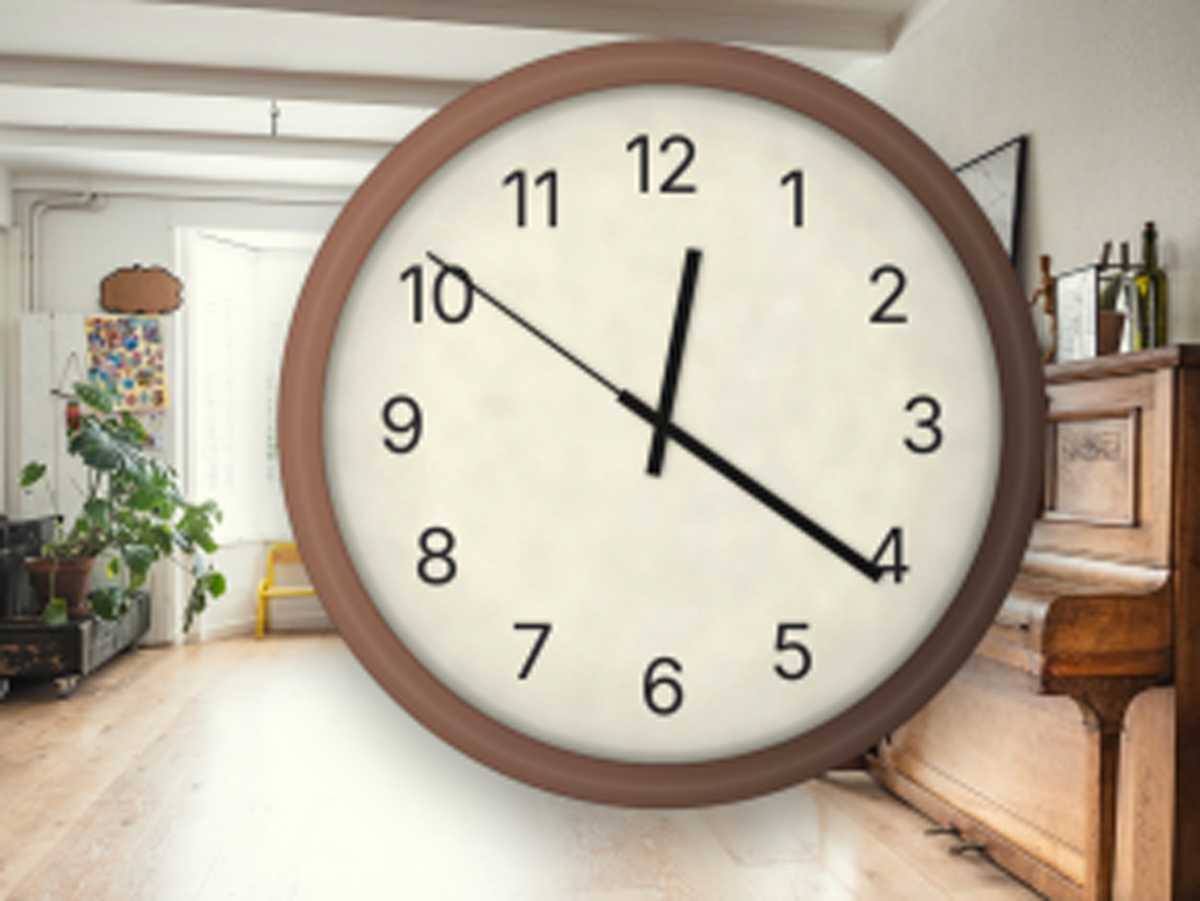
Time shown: **12:20:51**
